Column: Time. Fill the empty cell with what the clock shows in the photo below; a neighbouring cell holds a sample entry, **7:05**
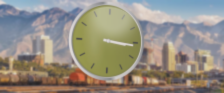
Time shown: **3:16**
